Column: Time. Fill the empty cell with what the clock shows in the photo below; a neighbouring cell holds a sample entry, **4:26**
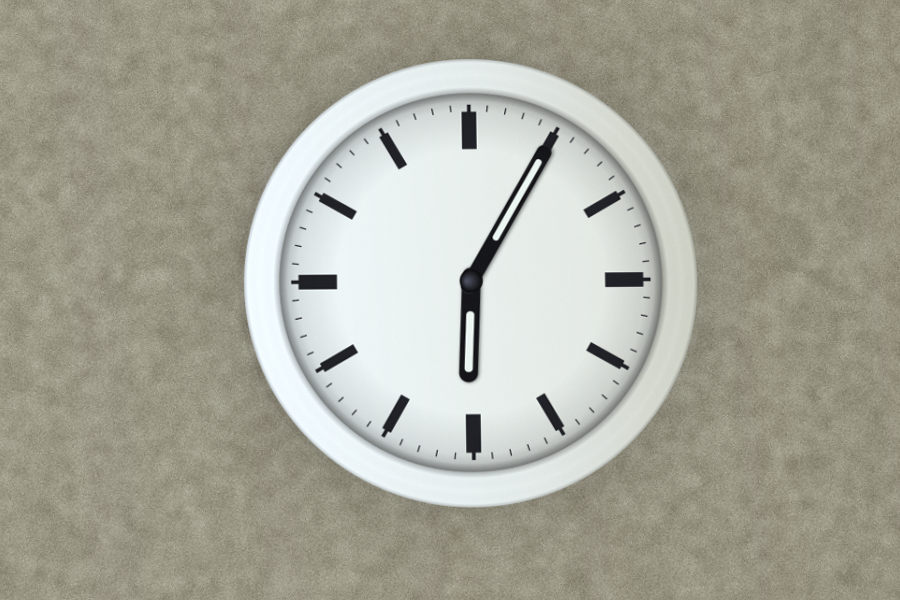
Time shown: **6:05**
